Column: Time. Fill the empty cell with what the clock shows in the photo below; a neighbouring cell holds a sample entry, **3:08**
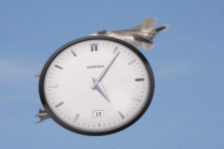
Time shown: **5:06**
